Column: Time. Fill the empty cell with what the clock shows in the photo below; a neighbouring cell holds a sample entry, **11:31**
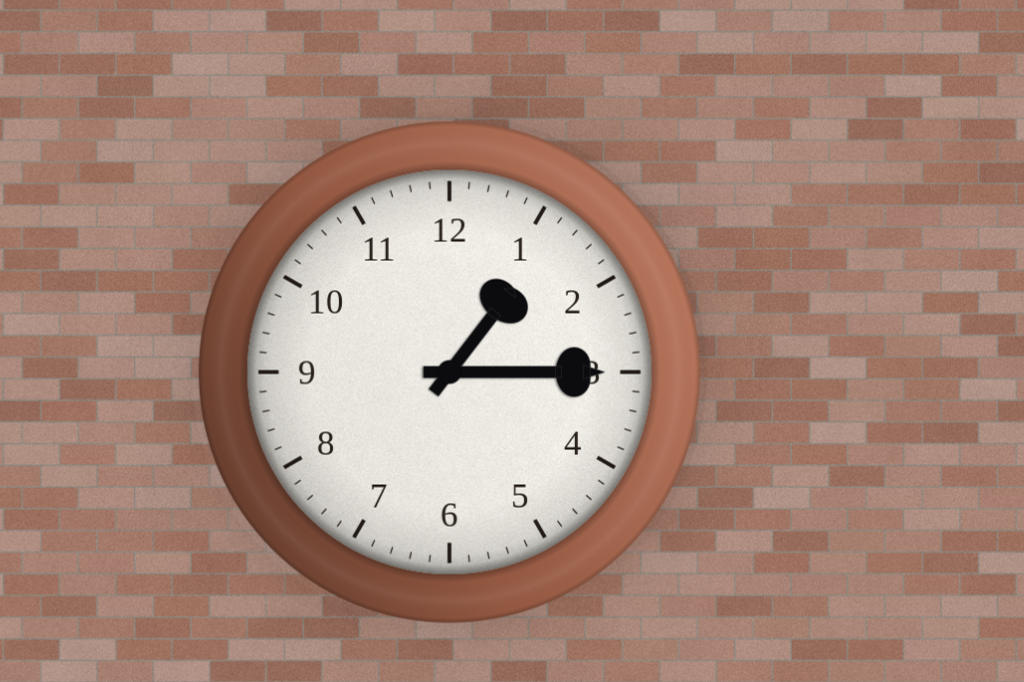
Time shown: **1:15**
